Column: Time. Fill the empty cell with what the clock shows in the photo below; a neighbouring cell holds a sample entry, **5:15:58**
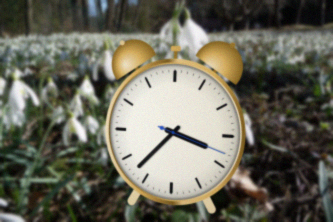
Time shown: **3:37:18**
